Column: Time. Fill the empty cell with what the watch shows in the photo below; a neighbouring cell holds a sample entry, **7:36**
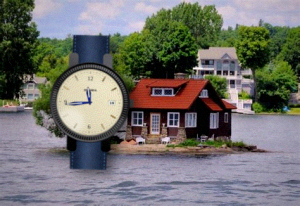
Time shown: **11:44**
